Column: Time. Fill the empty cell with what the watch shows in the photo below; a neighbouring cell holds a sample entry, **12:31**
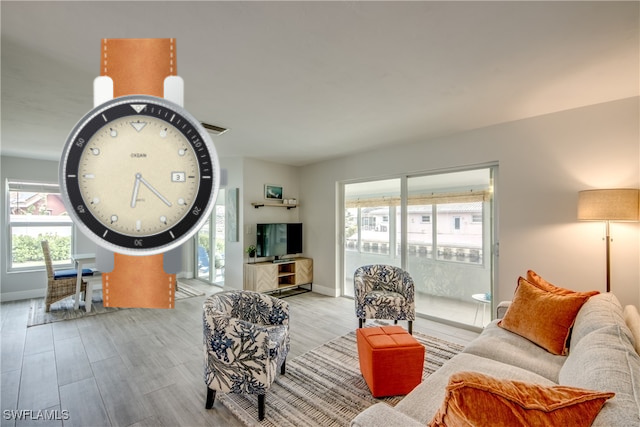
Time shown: **6:22**
